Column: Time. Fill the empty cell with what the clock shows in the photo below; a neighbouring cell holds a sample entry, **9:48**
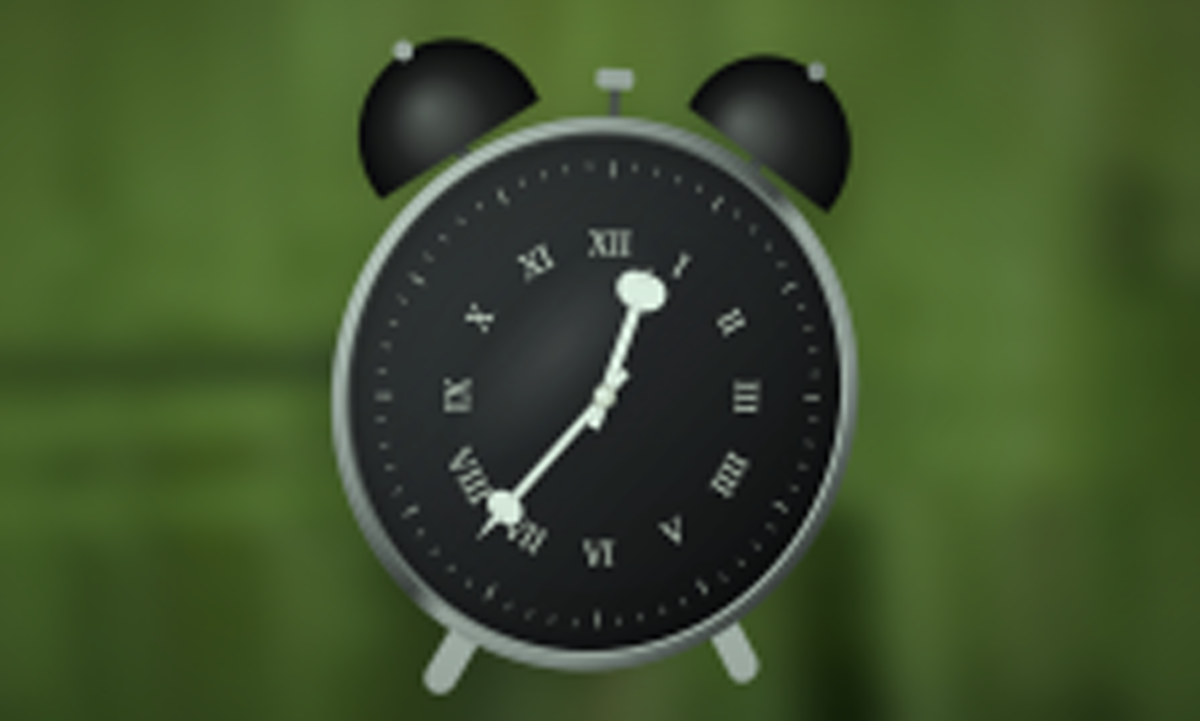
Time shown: **12:37**
